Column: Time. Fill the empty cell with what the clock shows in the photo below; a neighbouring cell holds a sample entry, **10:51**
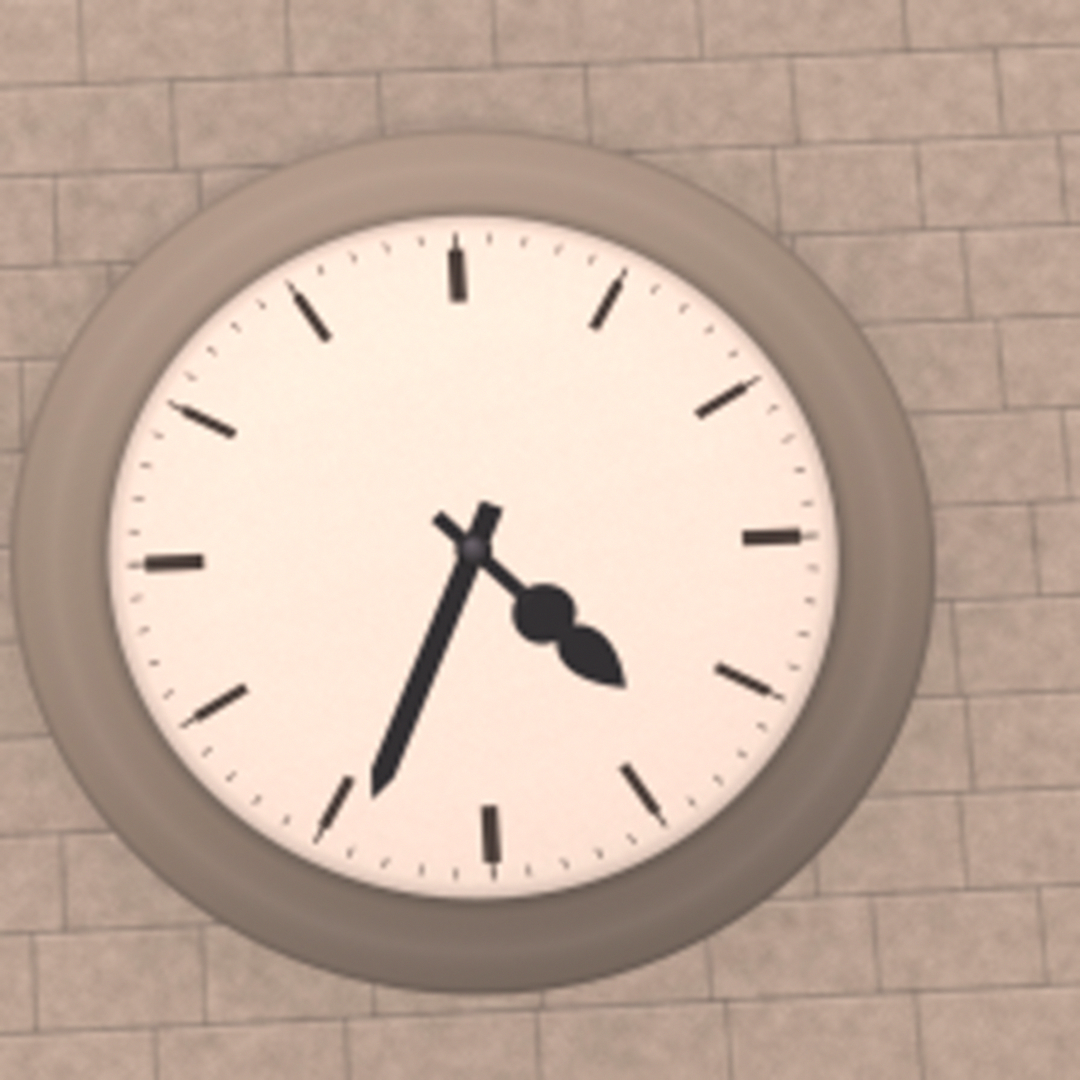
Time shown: **4:34**
